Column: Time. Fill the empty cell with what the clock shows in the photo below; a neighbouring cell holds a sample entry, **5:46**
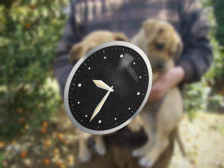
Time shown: **9:33**
